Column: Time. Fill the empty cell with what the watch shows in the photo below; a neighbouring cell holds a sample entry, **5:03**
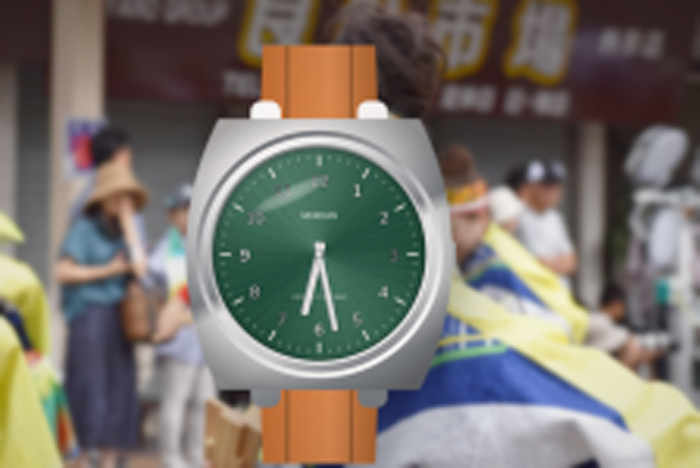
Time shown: **6:28**
